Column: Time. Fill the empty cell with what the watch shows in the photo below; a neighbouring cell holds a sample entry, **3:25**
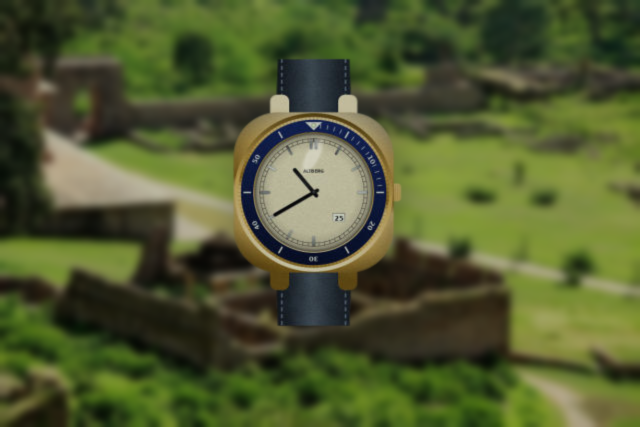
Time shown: **10:40**
